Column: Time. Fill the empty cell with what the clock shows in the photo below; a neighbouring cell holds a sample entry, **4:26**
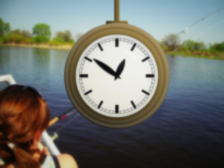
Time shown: **12:51**
